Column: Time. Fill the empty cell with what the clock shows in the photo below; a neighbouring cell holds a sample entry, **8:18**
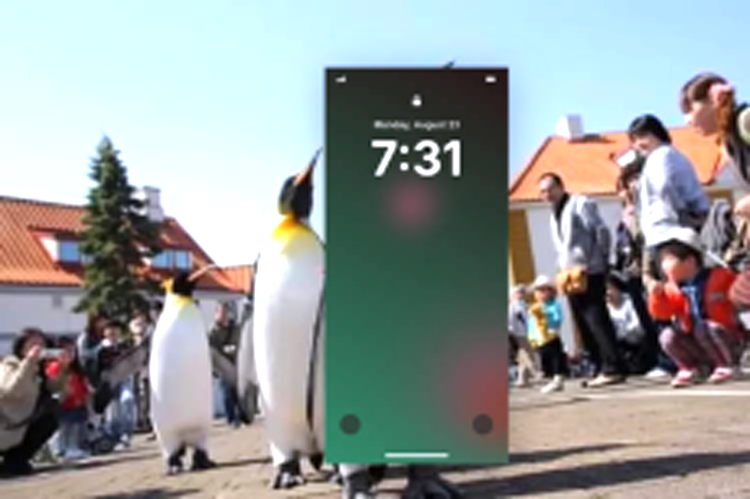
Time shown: **7:31**
